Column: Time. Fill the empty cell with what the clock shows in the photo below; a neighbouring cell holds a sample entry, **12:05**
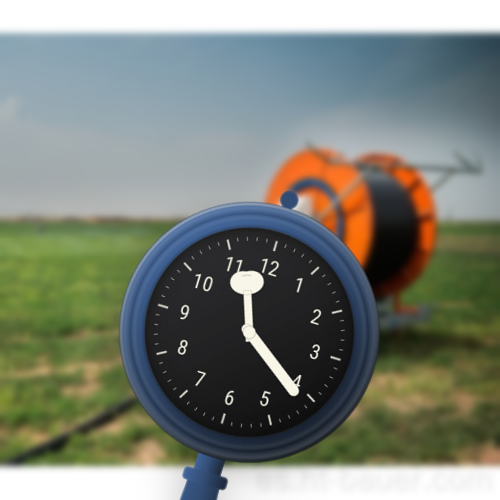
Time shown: **11:21**
